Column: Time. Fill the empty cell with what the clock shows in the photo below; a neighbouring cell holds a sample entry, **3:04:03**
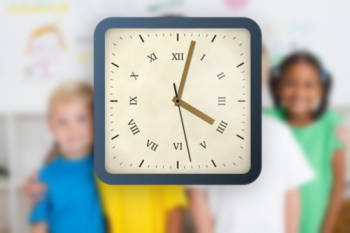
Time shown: **4:02:28**
